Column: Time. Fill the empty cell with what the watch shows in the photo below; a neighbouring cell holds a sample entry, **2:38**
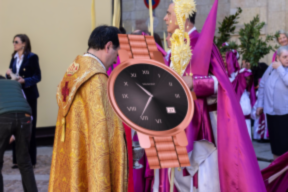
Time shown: **10:36**
